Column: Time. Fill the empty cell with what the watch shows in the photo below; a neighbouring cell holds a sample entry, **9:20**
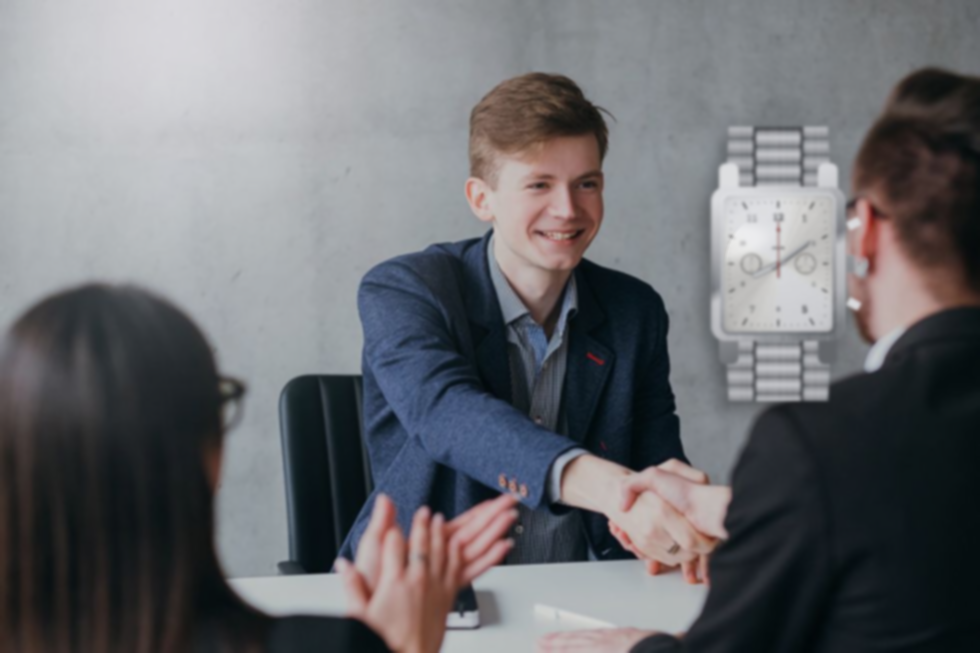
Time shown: **8:09**
